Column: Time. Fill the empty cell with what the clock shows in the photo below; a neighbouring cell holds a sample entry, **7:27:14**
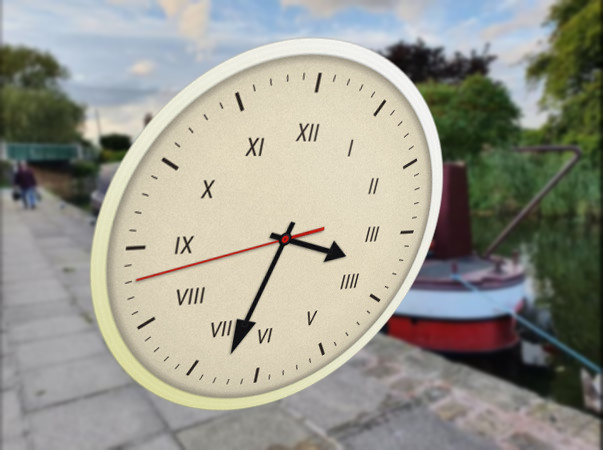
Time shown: **3:32:43**
